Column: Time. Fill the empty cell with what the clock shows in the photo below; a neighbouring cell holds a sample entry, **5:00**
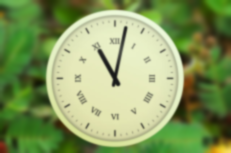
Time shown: **11:02**
